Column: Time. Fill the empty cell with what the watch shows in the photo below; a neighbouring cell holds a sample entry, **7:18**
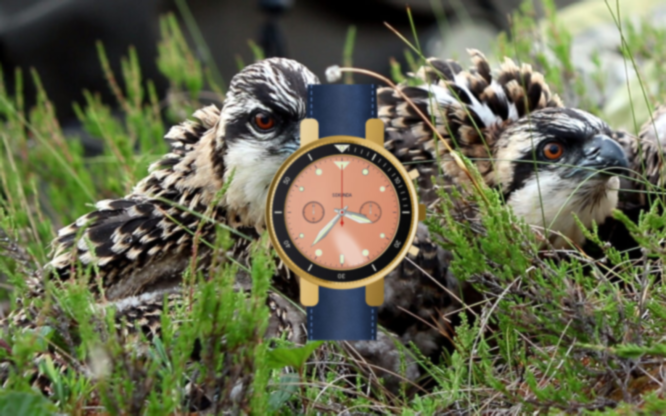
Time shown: **3:37**
